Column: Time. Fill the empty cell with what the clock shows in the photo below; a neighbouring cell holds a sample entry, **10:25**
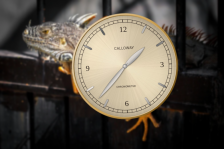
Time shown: **1:37**
